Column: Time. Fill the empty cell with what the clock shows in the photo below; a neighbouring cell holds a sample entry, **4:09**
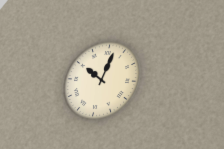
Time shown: **10:02**
